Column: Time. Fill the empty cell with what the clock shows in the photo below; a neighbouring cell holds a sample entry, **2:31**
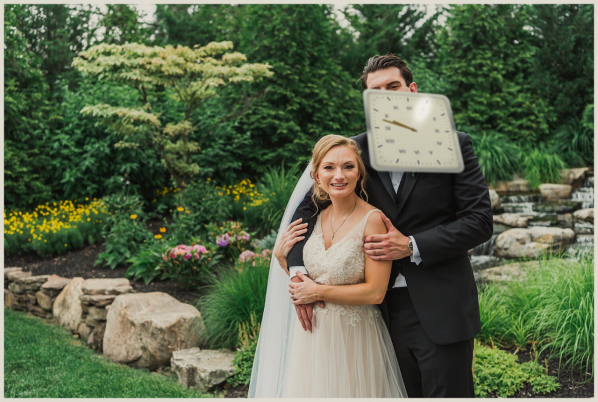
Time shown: **9:48**
